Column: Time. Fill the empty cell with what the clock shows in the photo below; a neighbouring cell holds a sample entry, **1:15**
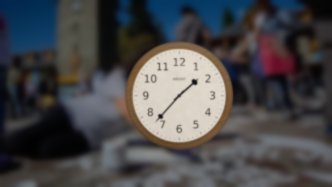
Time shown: **1:37**
